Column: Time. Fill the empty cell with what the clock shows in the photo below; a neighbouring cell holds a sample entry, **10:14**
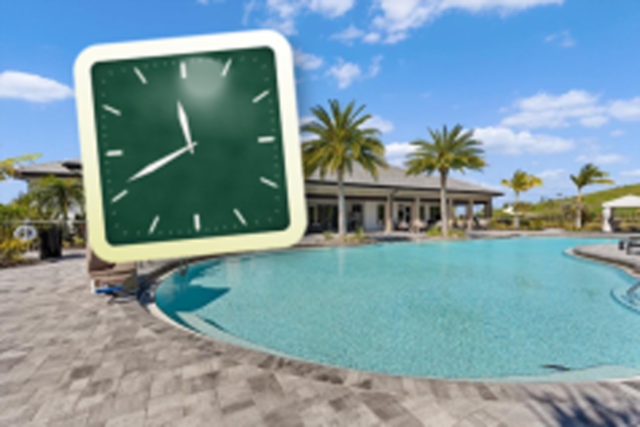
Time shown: **11:41**
